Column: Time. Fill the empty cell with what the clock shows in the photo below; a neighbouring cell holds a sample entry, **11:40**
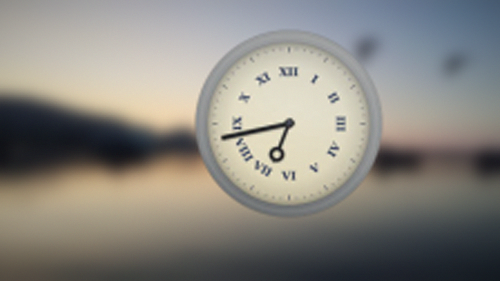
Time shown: **6:43**
